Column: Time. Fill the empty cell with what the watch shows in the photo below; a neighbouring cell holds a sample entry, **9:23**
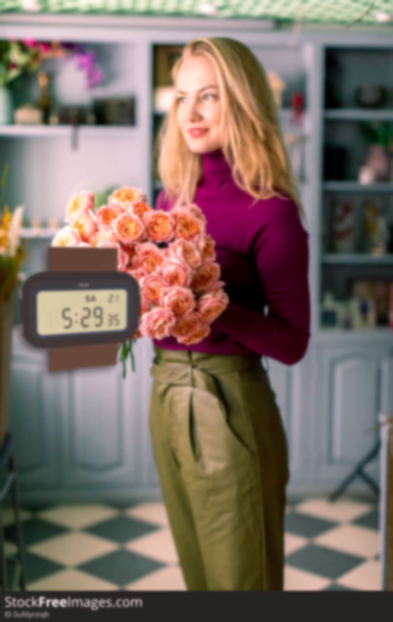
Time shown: **5:29**
